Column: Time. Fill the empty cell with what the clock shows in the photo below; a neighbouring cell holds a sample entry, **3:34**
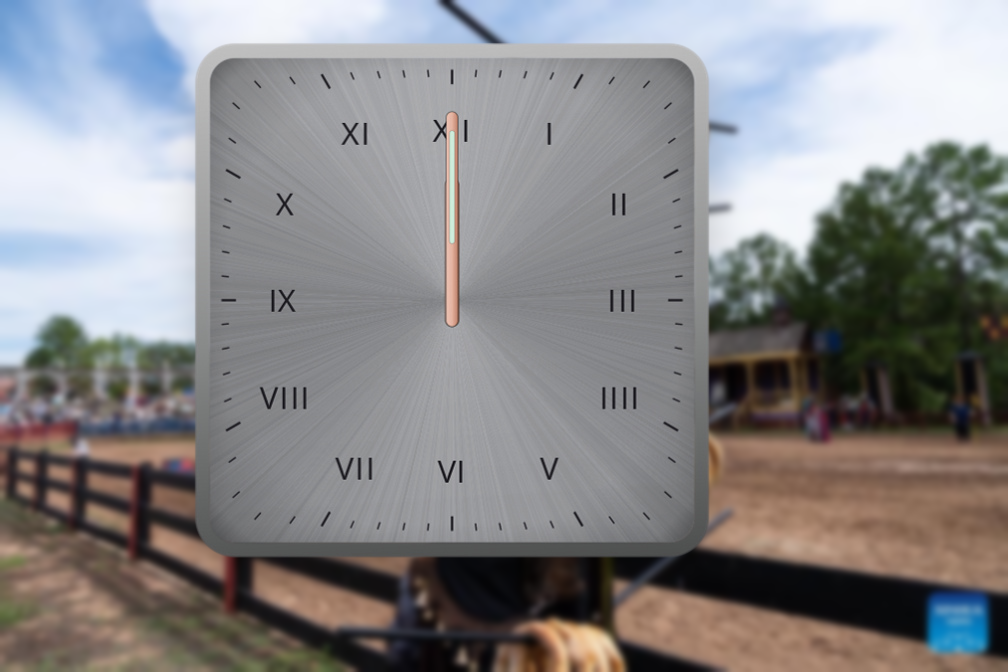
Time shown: **12:00**
